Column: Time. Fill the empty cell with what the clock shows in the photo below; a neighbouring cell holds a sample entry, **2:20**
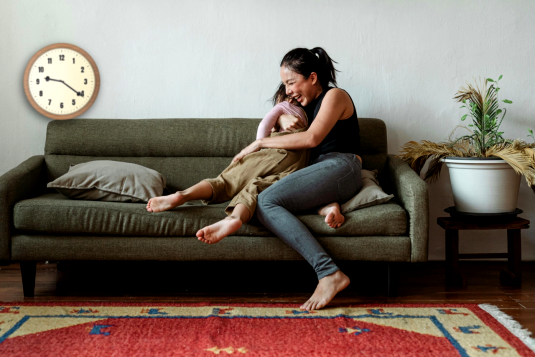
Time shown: **9:21**
